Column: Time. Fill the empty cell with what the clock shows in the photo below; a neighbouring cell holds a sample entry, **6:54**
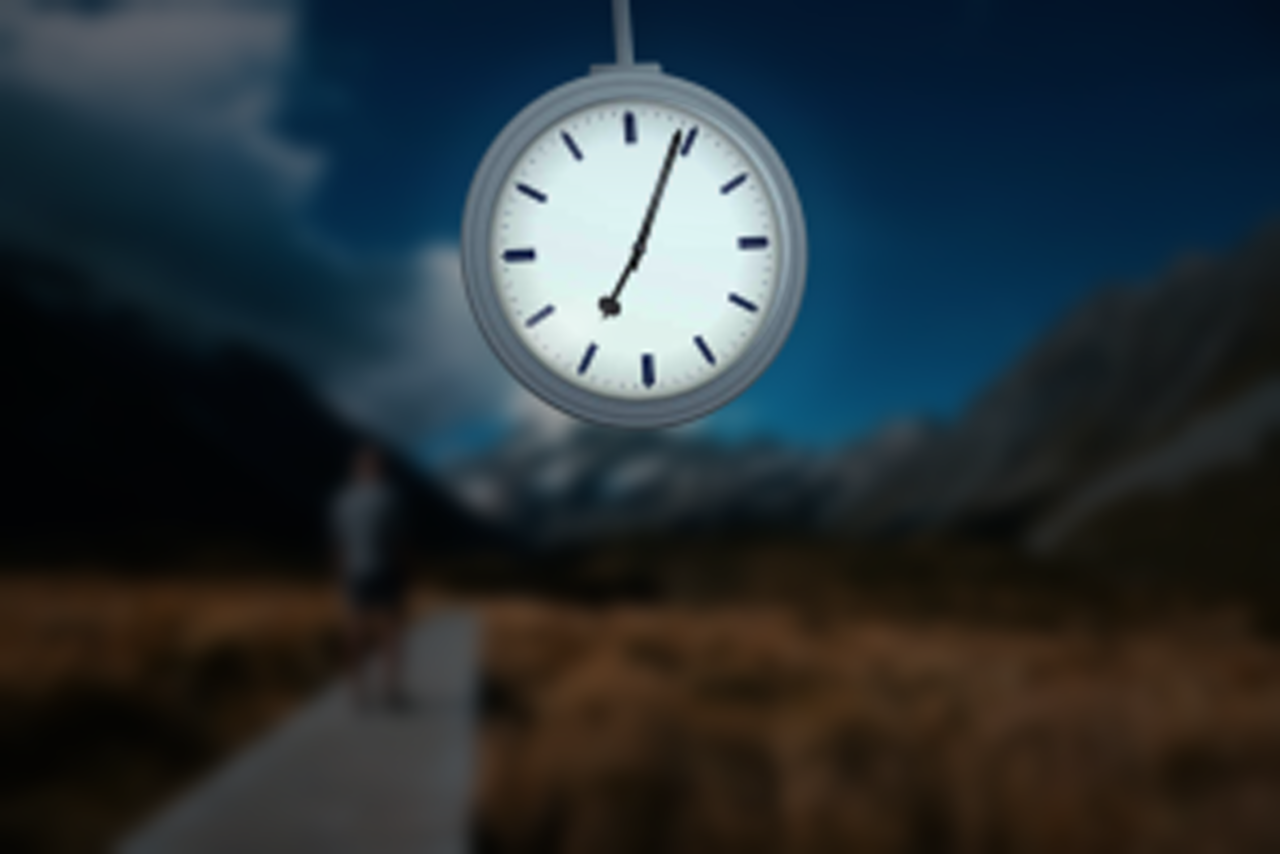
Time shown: **7:04**
